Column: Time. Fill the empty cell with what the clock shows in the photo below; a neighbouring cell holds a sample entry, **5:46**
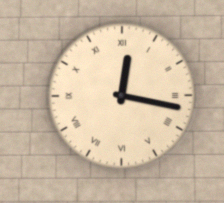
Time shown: **12:17**
